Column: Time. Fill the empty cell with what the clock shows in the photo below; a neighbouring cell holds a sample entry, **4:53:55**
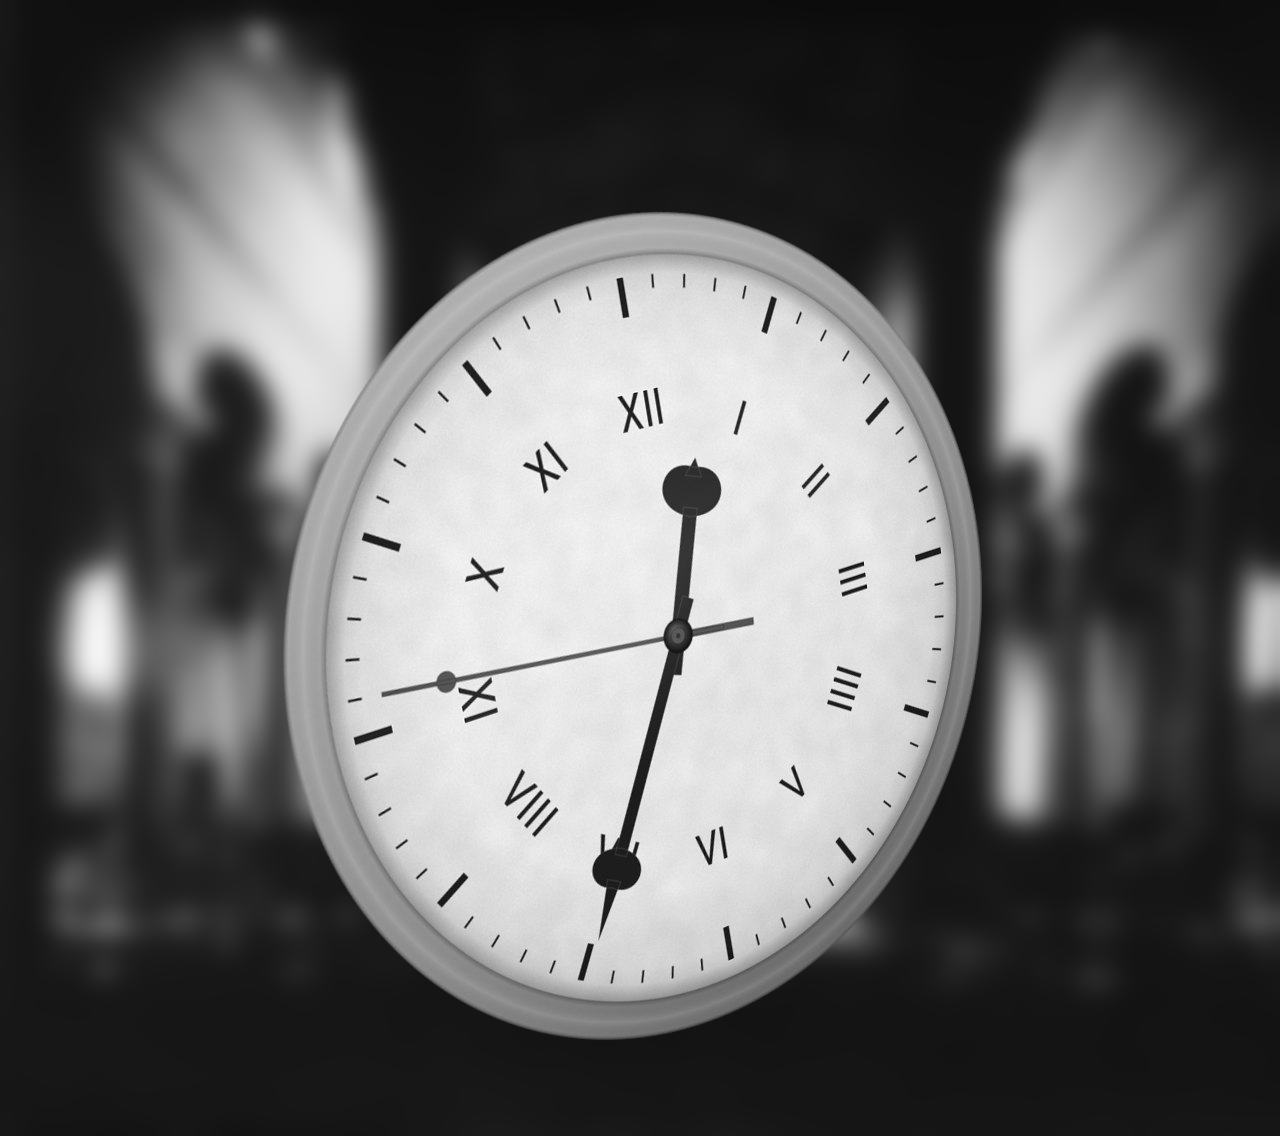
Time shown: **12:34:46**
